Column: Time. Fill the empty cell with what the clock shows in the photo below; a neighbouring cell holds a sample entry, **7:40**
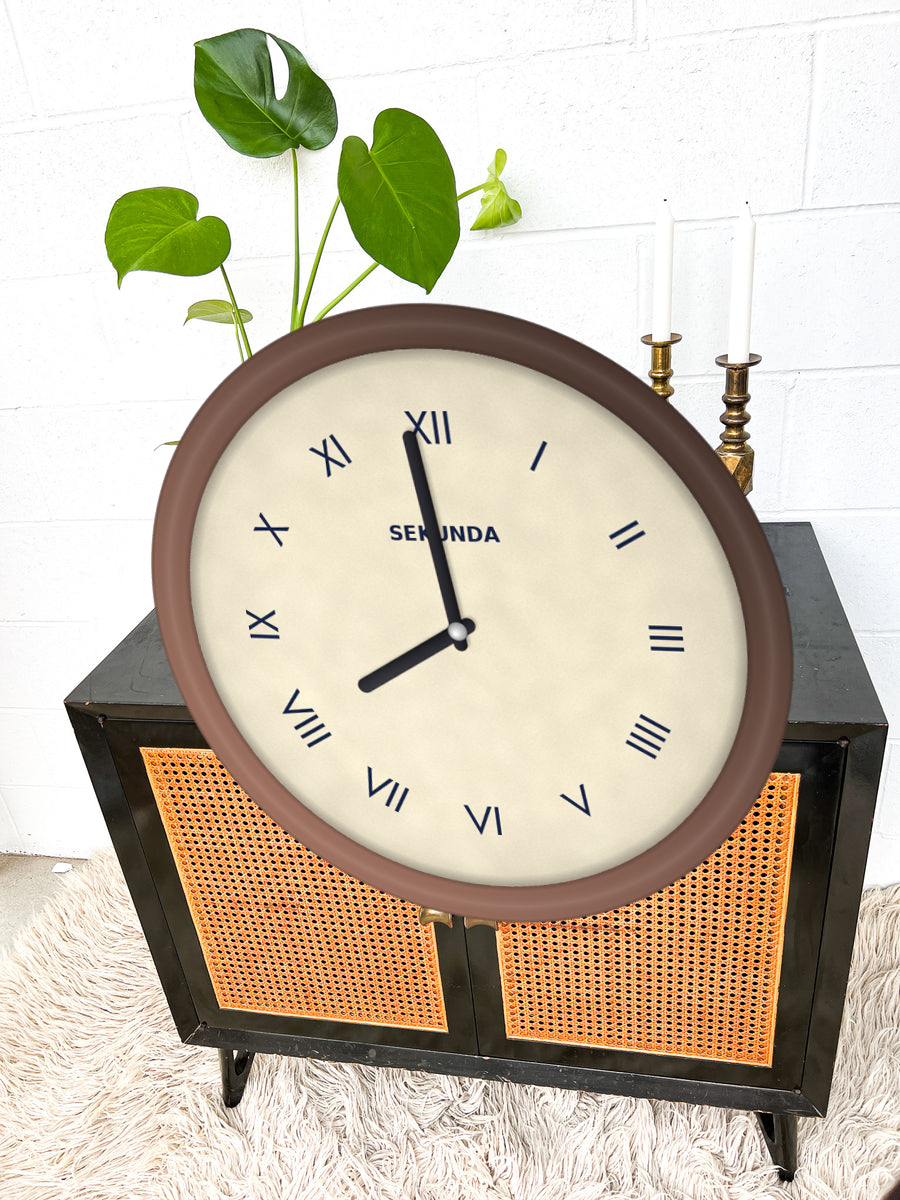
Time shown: **7:59**
